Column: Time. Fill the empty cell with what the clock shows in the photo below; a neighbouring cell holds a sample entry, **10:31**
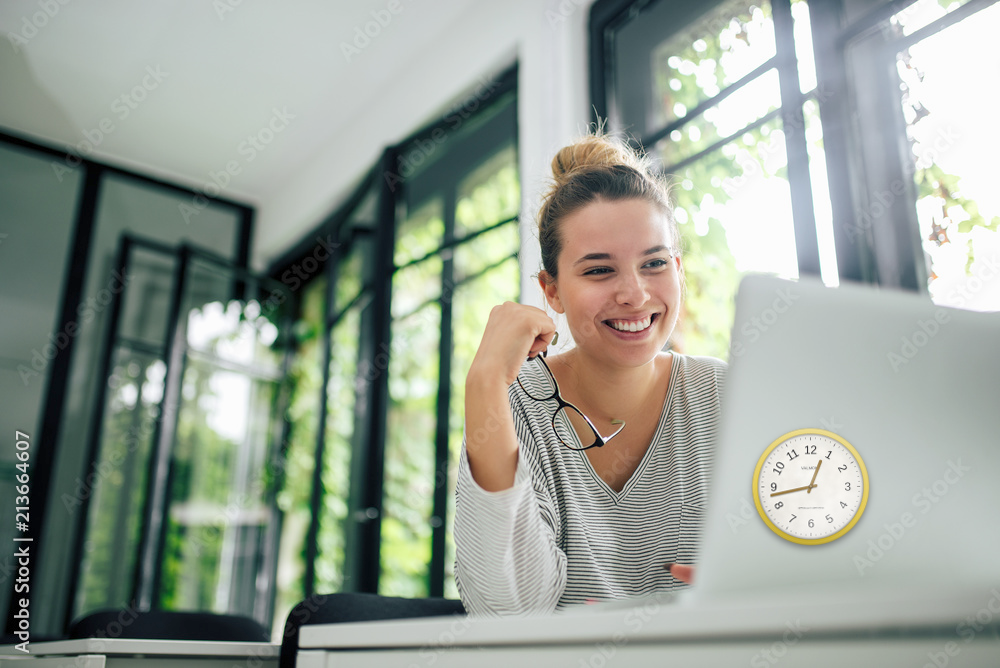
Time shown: **12:43**
